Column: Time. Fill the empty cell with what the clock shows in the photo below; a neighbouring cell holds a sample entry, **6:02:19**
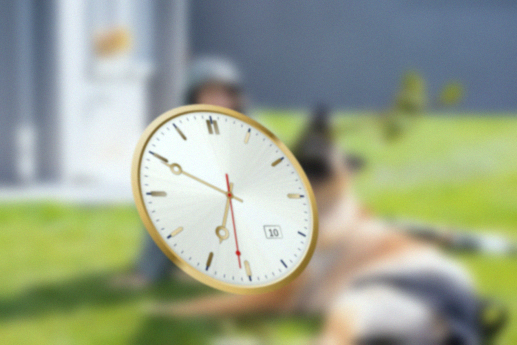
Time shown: **6:49:31**
